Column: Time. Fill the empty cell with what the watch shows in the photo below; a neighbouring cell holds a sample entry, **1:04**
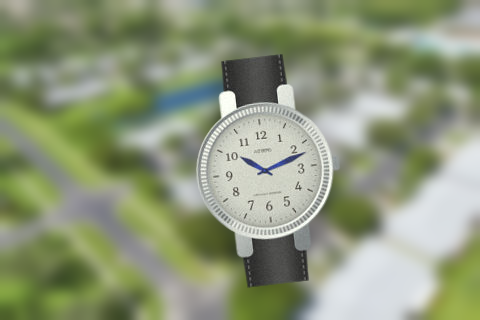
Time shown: **10:12**
